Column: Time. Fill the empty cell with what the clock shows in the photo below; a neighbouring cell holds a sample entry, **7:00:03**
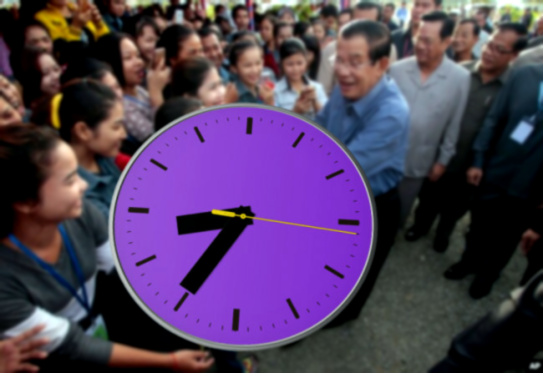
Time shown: **8:35:16**
